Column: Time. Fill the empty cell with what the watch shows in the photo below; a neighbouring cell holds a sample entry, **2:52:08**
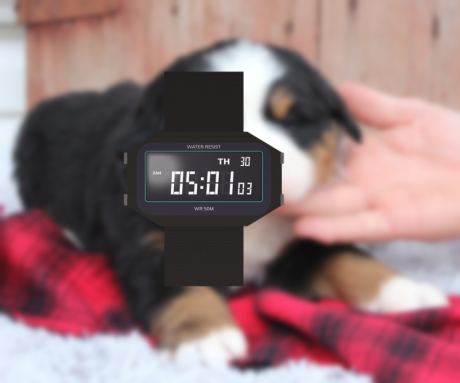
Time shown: **5:01:03**
